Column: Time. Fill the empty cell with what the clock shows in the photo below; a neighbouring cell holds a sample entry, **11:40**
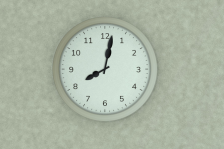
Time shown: **8:02**
